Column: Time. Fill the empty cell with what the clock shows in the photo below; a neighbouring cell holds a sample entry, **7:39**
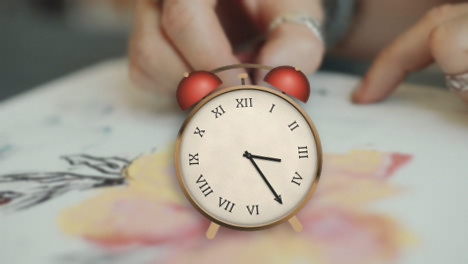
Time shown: **3:25**
